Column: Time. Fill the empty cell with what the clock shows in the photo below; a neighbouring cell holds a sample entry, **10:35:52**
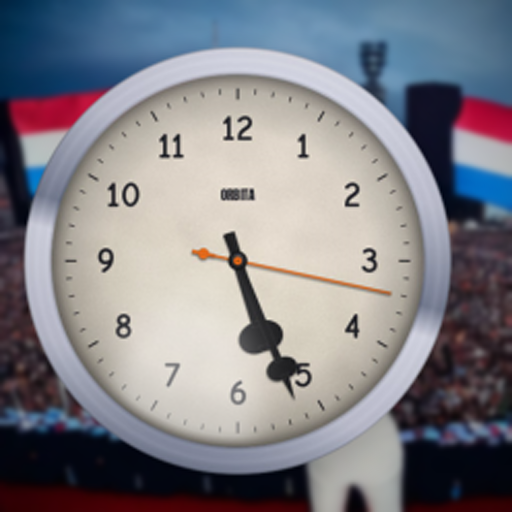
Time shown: **5:26:17**
